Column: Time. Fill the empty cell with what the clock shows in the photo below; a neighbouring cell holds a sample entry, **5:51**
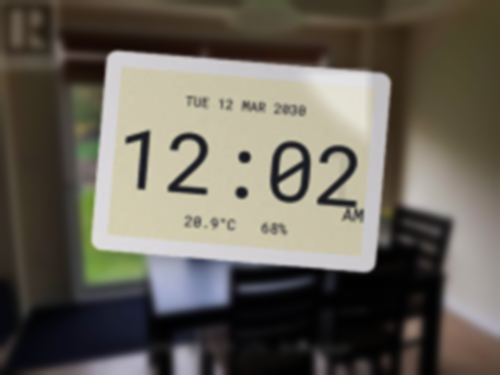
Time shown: **12:02**
